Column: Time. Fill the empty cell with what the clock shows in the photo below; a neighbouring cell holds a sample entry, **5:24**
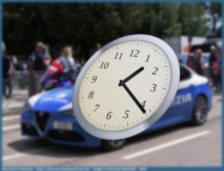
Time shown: **1:21**
